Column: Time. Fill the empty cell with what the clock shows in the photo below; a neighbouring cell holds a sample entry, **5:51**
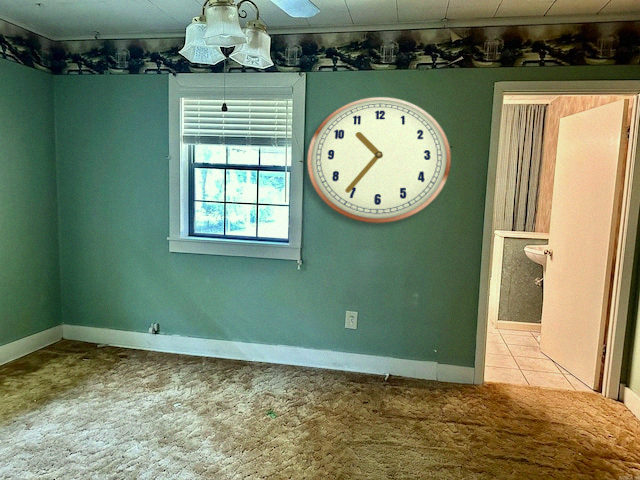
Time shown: **10:36**
